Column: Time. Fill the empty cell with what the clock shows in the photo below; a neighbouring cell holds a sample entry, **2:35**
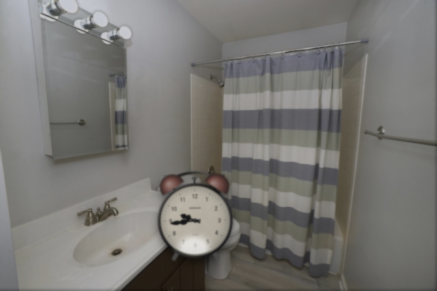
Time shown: **9:44**
